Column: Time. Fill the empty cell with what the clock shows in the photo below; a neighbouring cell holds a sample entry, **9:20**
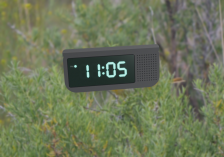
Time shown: **11:05**
